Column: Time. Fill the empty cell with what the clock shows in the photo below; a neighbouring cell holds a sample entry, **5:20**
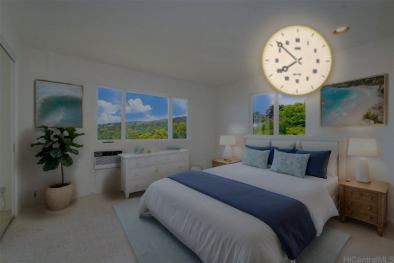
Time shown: **7:52**
